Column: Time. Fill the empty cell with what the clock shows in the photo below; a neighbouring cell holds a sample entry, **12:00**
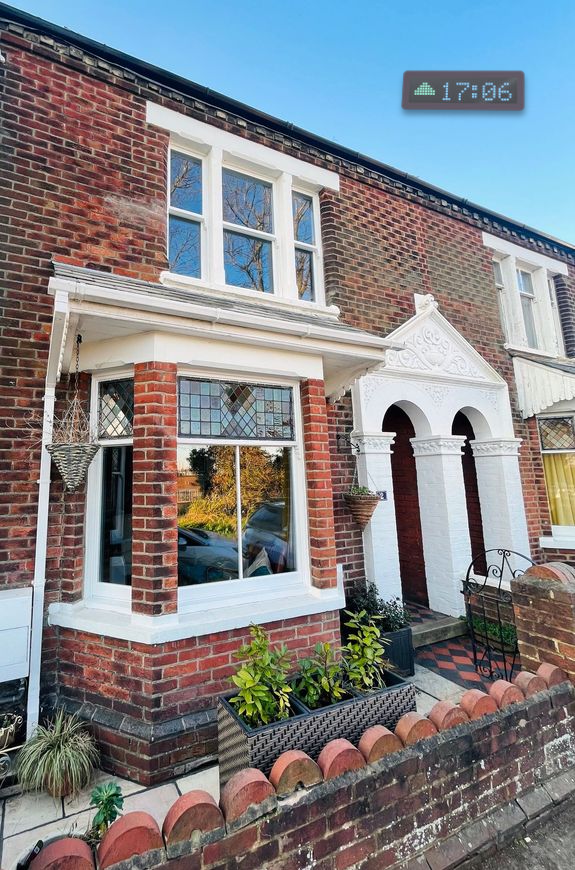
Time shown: **17:06**
